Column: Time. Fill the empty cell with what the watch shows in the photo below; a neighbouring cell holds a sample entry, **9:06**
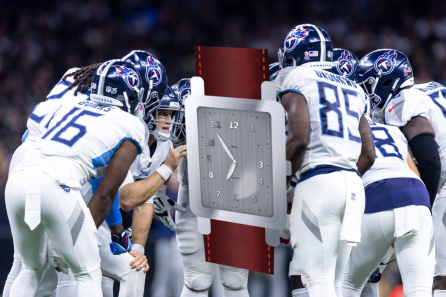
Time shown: **6:54**
